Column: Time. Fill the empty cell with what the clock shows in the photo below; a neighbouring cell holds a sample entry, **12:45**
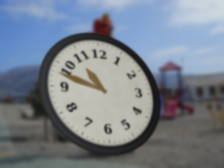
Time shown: **10:48**
